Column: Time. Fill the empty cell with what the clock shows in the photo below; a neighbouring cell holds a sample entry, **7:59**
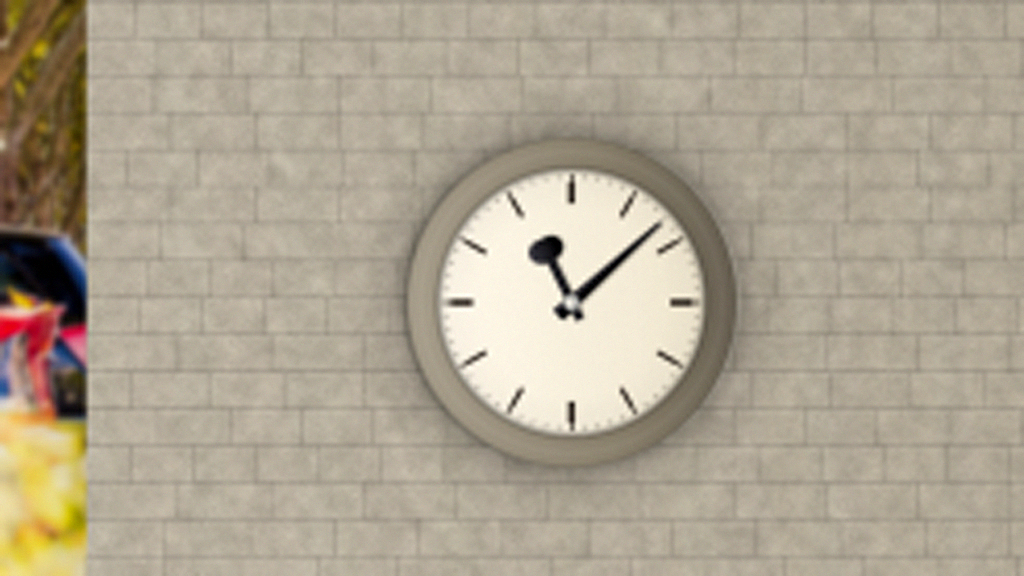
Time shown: **11:08**
